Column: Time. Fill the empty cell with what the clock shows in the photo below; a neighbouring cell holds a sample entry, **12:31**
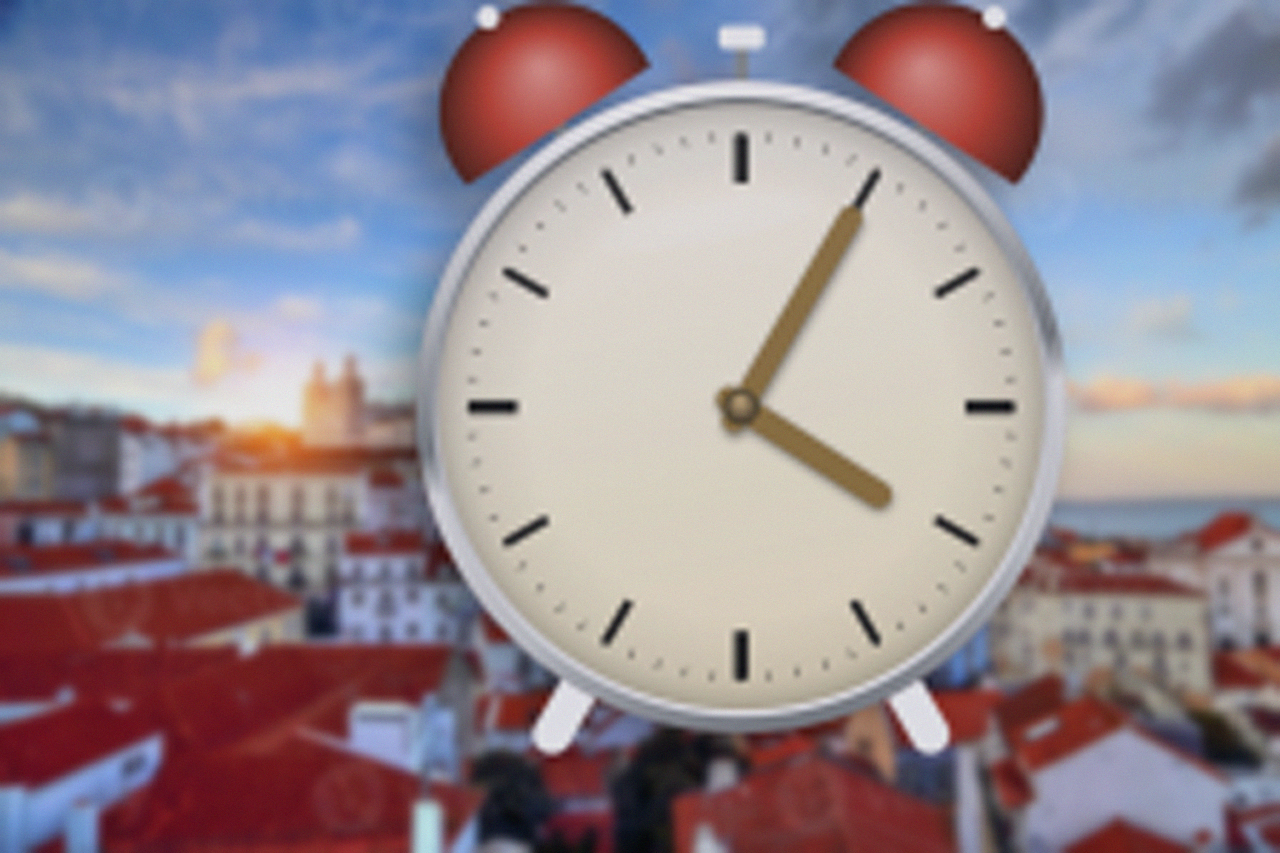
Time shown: **4:05**
